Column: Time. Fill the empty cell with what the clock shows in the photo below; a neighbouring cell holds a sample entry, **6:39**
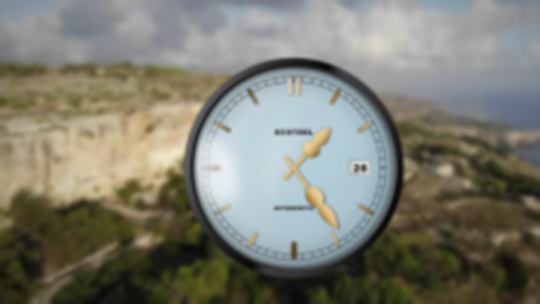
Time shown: **1:24**
